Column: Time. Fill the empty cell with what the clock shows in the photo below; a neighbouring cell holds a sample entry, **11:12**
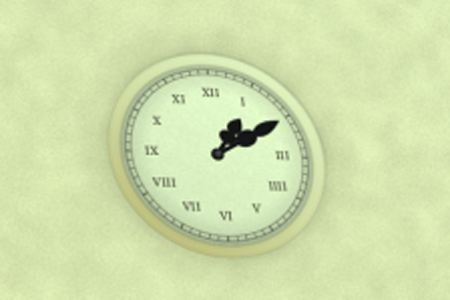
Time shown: **1:10**
